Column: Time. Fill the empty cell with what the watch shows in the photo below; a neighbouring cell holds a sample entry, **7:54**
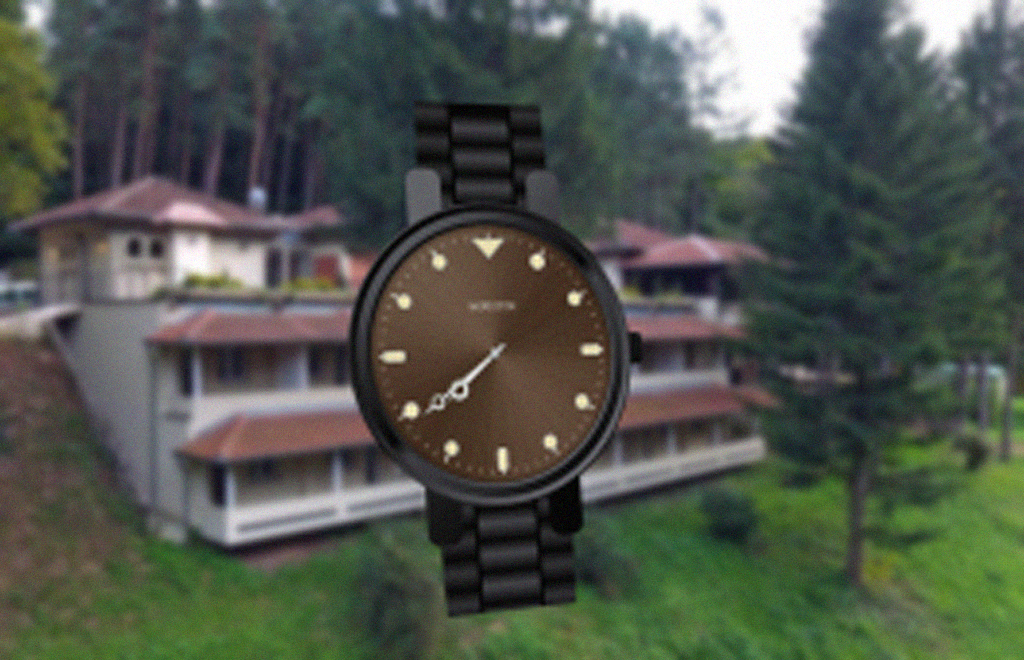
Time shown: **7:39**
